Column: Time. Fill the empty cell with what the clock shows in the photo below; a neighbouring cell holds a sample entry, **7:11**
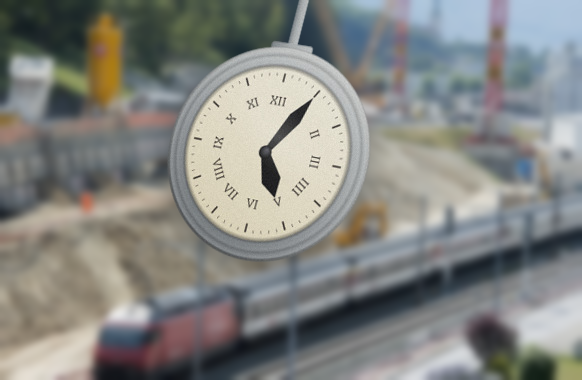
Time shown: **5:05**
